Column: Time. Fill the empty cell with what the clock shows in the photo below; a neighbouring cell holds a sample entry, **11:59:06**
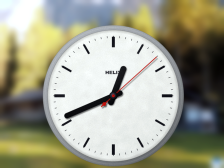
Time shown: **12:41:08**
